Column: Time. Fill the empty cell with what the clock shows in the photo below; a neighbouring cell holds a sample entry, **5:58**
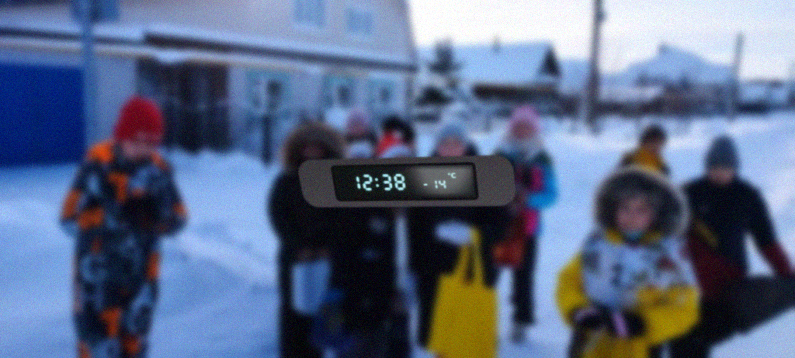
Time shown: **12:38**
